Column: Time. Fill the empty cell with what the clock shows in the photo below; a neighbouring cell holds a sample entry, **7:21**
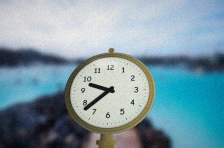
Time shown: **9:38**
